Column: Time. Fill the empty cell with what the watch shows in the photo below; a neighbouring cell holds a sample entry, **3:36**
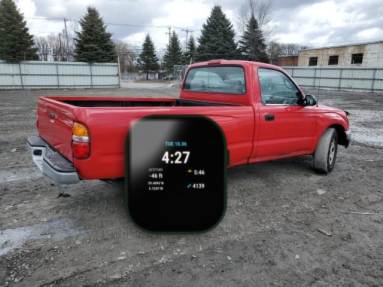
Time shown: **4:27**
